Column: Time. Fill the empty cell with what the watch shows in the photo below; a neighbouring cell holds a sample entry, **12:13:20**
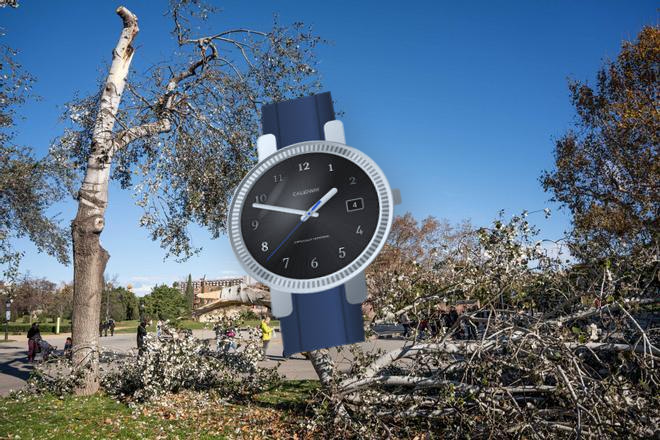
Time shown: **1:48:38**
